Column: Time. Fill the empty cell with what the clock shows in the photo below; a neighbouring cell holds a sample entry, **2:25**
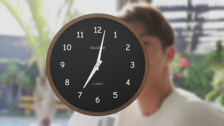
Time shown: **7:02**
